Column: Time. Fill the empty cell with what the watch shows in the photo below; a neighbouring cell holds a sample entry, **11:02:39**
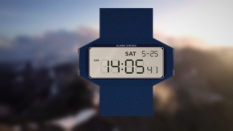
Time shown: **14:05:41**
